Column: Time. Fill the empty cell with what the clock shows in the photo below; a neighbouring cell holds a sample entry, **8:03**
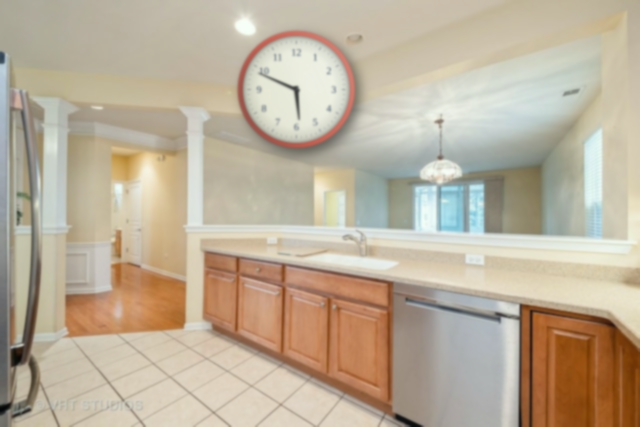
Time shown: **5:49**
